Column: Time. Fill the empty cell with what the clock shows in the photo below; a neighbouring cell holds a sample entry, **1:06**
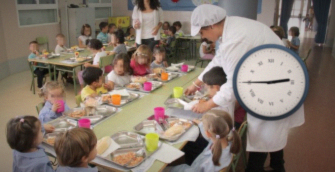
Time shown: **2:45**
